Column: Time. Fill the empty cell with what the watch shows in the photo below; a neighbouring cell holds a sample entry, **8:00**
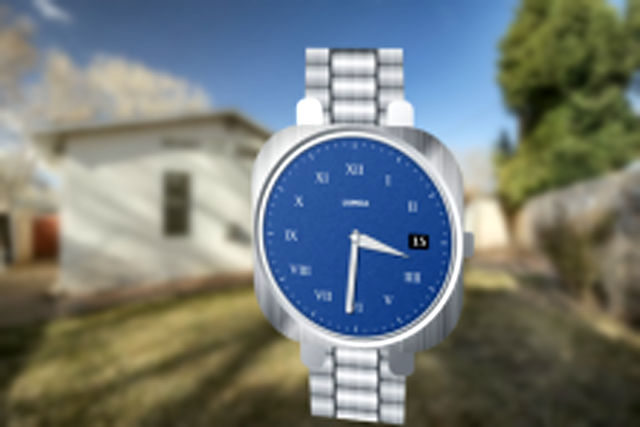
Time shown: **3:31**
